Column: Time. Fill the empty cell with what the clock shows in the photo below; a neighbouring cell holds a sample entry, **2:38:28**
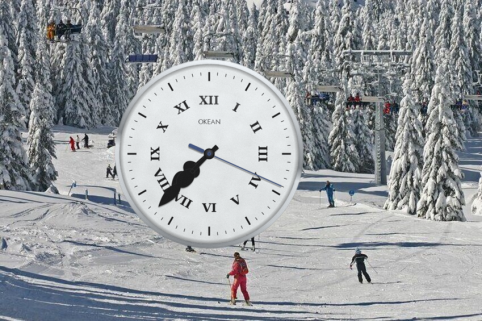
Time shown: **7:37:19**
